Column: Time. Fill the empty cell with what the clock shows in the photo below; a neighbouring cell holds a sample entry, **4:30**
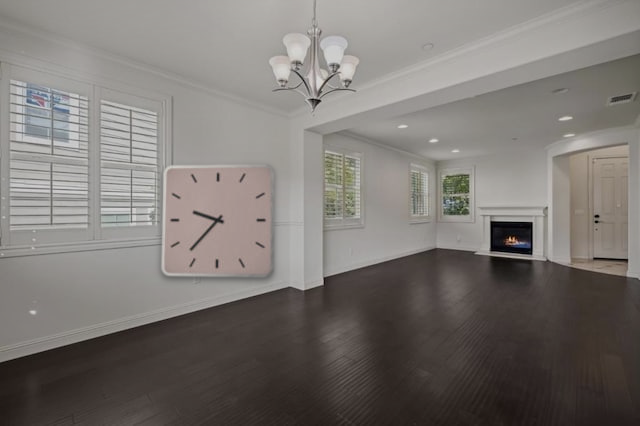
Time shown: **9:37**
